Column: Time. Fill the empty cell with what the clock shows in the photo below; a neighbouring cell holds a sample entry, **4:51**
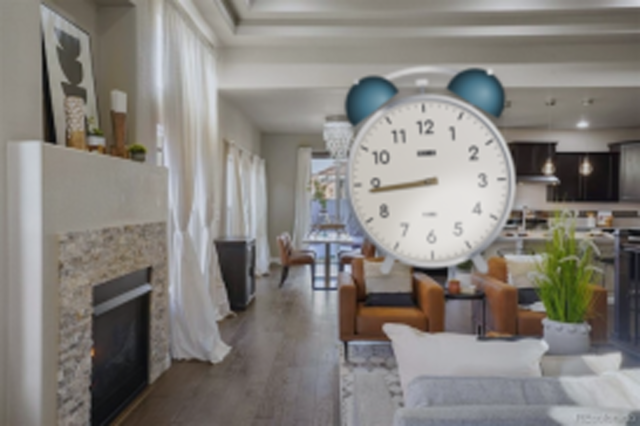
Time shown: **8:44**
